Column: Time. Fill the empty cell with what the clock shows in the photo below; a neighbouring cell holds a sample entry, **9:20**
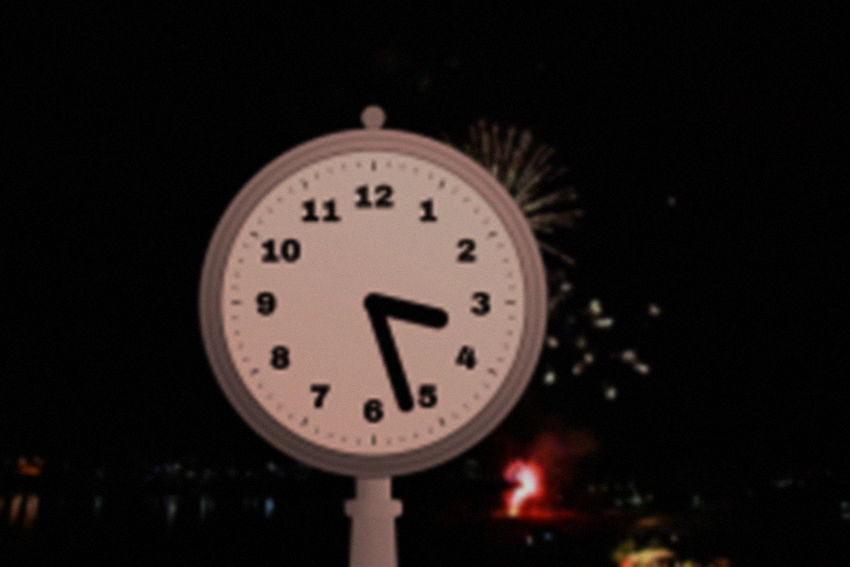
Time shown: **3:27**
